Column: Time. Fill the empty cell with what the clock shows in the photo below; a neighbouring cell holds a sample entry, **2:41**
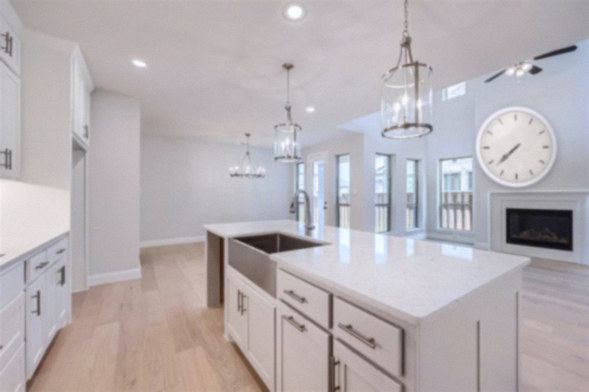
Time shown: **7:38**
